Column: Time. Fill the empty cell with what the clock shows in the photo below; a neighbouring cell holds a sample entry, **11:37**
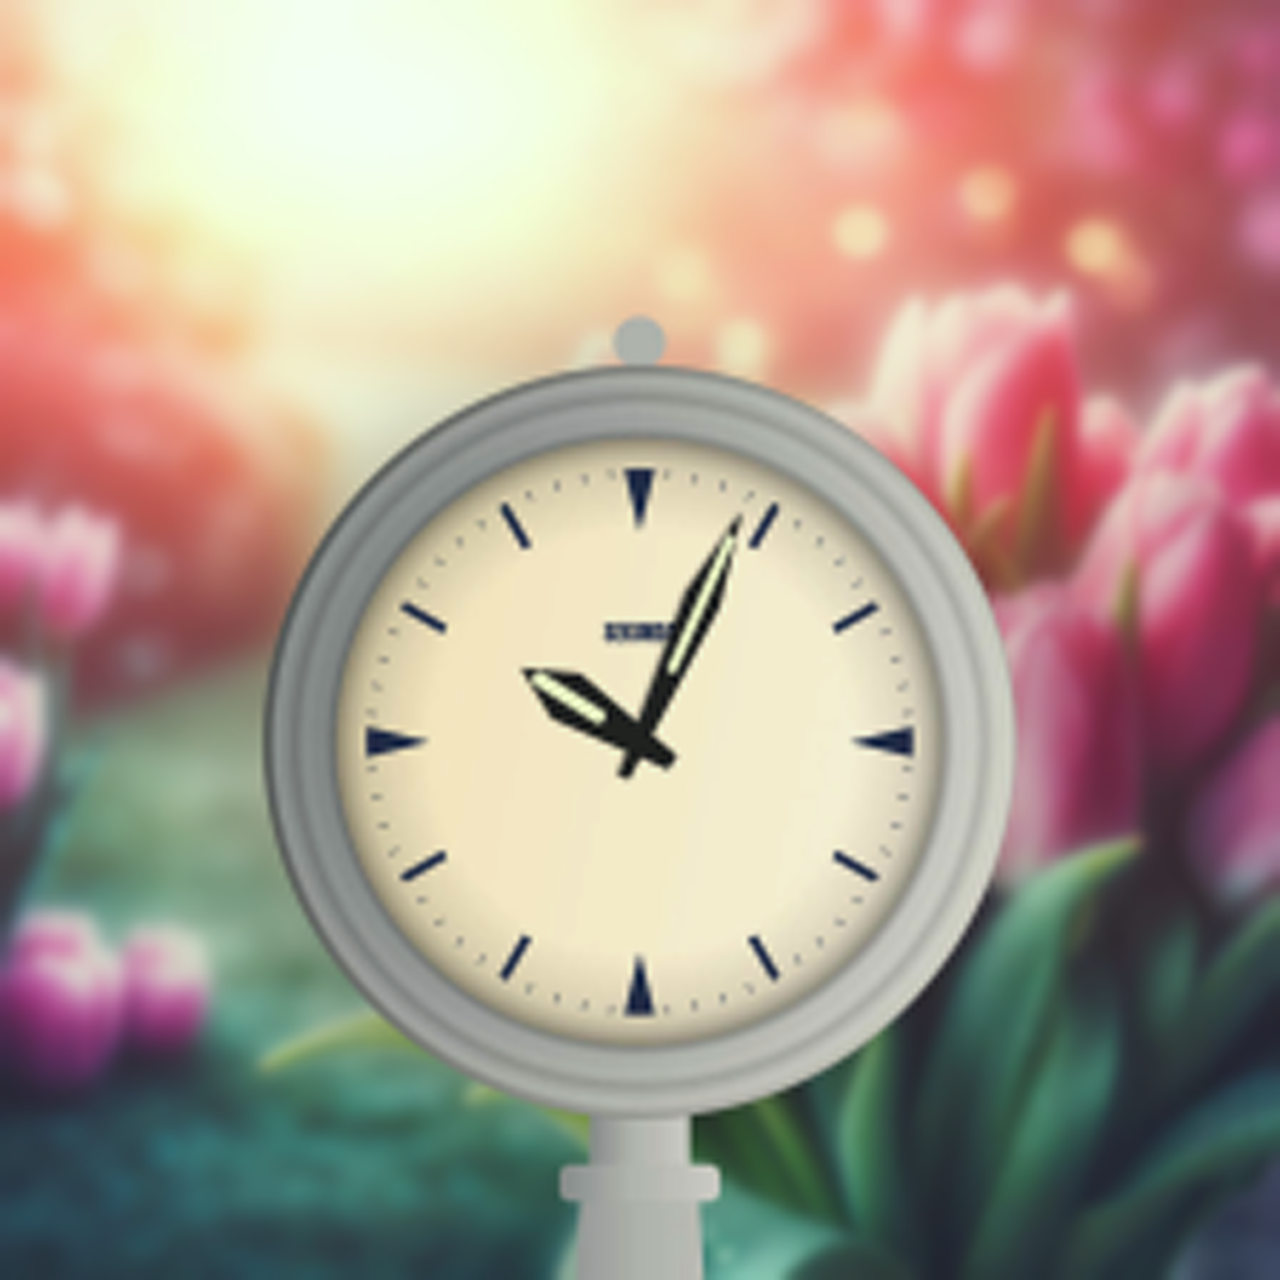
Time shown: **10:04**
